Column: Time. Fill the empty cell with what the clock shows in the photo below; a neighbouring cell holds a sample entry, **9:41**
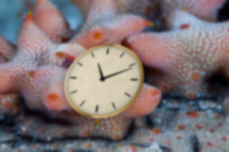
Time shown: **11:11**
